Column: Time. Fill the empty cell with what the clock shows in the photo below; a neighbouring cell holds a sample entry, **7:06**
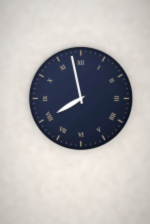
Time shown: **7:58**
